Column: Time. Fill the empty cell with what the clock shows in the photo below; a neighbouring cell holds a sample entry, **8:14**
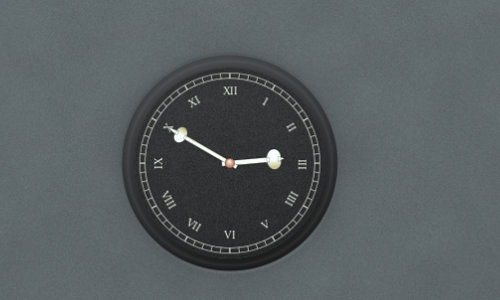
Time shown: **2:50**
